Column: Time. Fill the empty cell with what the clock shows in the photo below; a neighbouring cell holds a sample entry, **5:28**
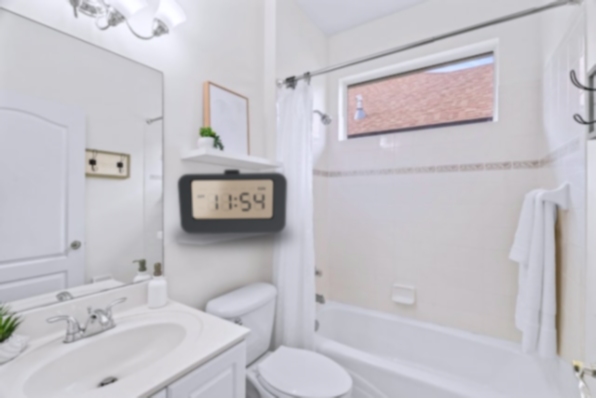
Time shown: **11:54**
